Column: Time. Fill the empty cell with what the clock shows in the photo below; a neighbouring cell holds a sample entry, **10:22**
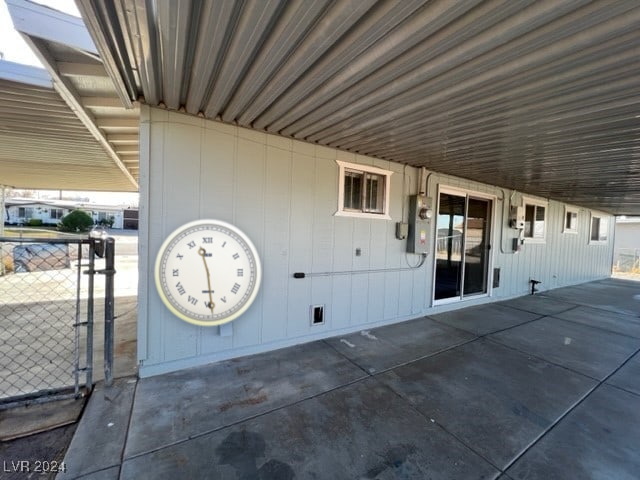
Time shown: **11:29**
